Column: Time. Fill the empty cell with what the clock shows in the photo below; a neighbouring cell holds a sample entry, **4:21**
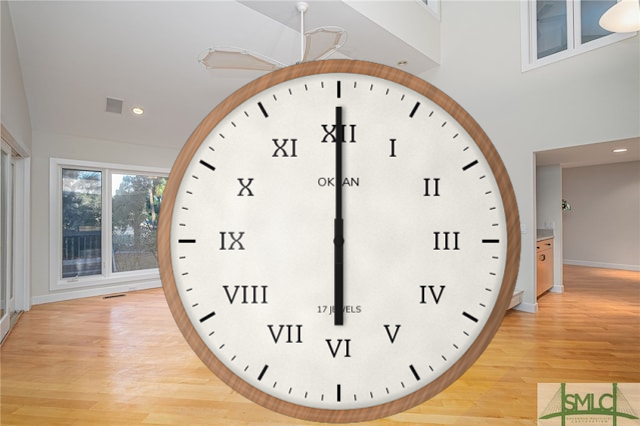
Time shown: **6:00**
